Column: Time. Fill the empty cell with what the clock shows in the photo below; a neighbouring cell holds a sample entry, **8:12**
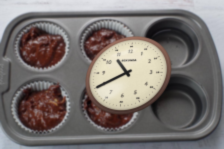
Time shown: **10:40**
